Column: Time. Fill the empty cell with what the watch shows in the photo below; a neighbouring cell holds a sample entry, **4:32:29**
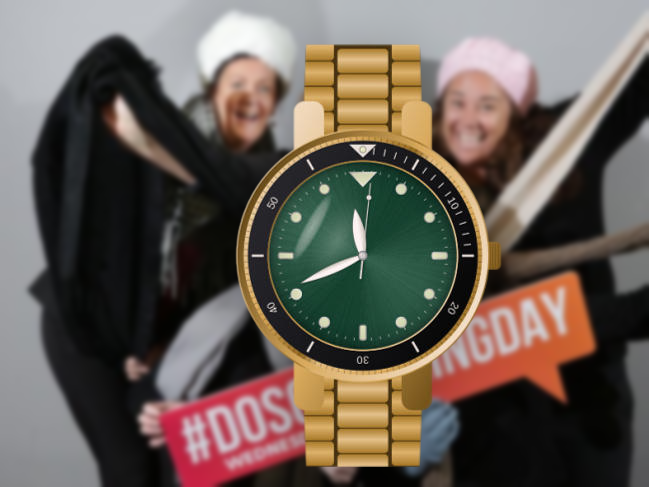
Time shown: **11:41:01**
